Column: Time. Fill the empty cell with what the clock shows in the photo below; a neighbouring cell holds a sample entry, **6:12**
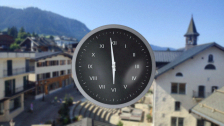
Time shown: **5:59**
